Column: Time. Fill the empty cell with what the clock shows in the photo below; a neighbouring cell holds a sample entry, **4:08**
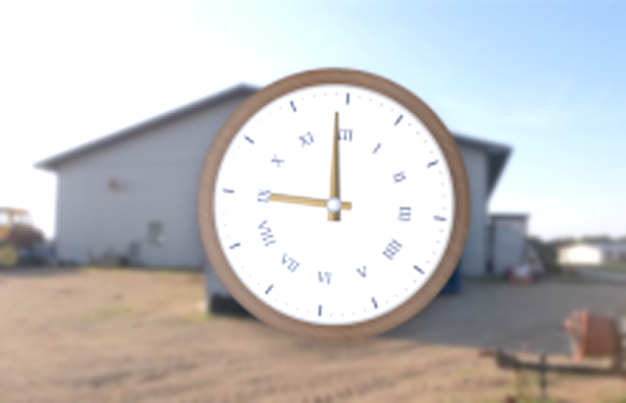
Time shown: **8:59**
